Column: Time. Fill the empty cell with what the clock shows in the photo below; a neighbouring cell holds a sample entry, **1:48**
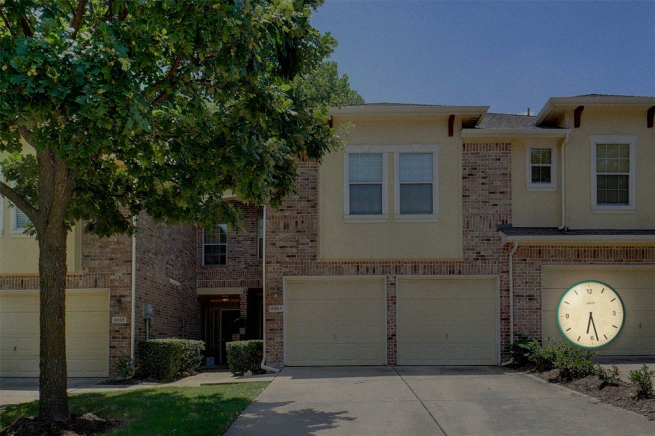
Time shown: **6:28**
